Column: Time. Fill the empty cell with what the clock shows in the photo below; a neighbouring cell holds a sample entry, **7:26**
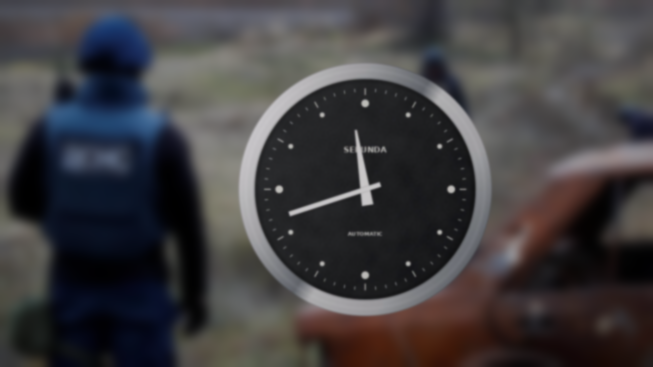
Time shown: **11:42**
